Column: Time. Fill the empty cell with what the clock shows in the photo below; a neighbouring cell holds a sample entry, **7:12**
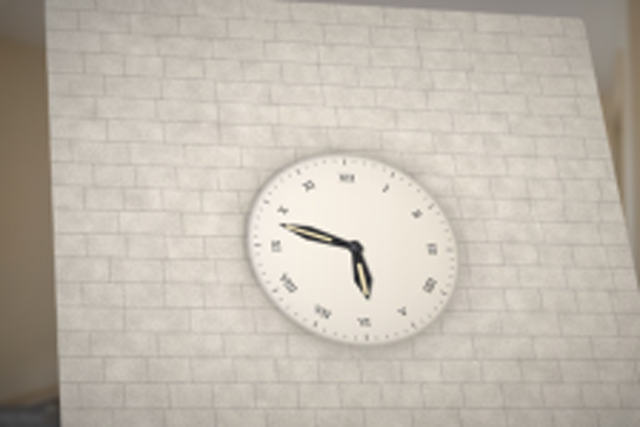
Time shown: **5:48**
